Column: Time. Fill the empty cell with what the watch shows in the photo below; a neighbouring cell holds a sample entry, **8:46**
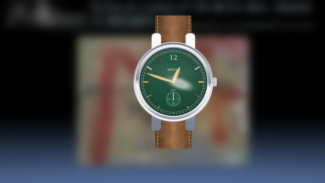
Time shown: **12:48**
